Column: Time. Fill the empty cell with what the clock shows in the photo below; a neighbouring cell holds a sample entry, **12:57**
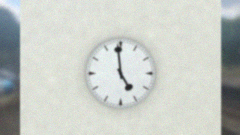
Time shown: **4:59**
